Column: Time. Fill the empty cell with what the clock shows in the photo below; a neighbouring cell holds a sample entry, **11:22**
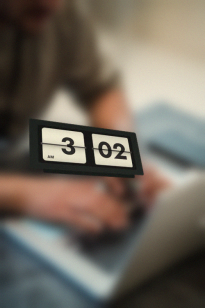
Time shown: **3:02**
